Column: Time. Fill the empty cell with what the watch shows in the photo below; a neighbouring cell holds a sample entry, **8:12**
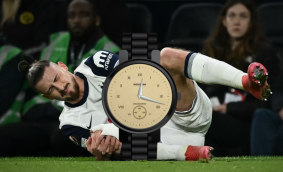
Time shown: **12:18**
